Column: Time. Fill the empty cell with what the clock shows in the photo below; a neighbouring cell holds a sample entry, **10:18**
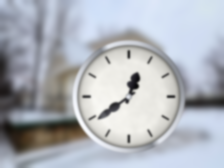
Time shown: **12:39**
